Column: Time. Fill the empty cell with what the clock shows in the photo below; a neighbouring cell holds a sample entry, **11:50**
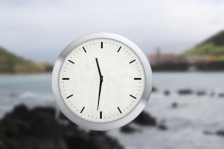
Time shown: **11:31**
